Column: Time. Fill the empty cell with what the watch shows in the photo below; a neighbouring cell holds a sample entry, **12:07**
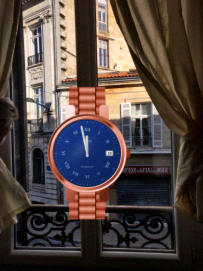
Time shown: **11:58**
